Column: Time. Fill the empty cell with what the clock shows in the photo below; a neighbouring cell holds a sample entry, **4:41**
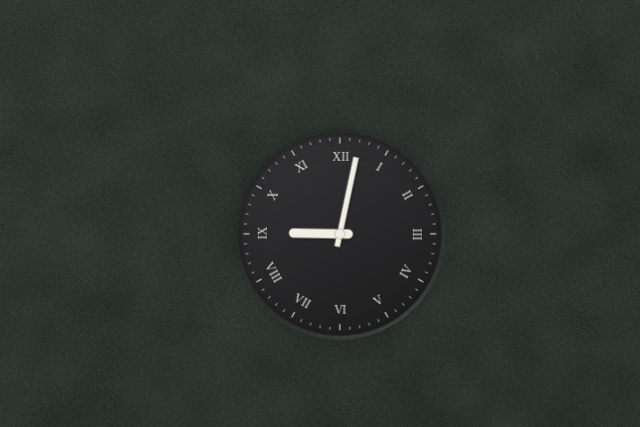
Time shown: **9:02**
